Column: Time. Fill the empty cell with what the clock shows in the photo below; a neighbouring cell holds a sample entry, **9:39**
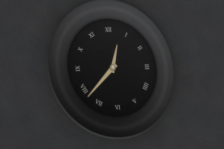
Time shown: **12:38**
